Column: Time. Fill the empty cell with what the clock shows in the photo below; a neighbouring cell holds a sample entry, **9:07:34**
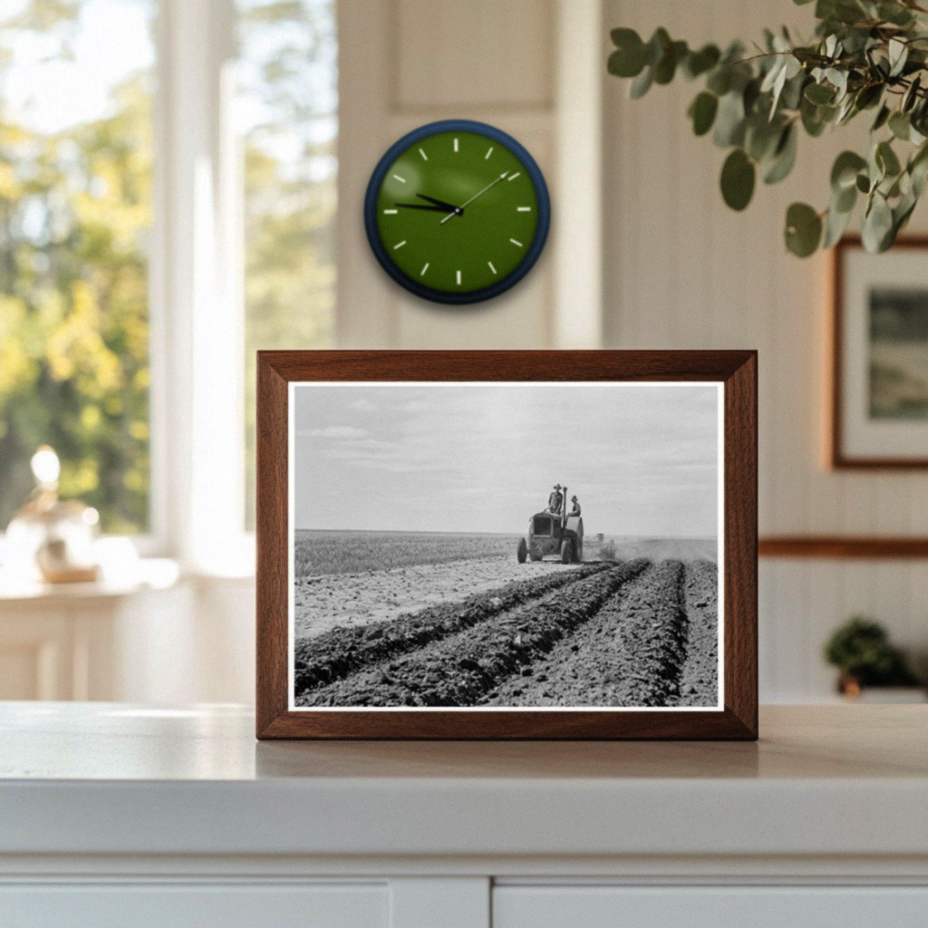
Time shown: **9:46:09**
